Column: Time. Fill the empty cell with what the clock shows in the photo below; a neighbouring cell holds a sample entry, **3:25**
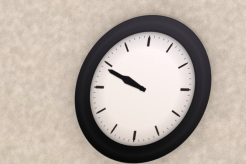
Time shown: **9:49**
